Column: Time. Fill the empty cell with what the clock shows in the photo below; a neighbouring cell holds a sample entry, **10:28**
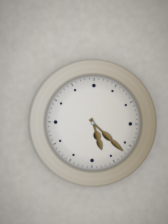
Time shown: **5:22**
